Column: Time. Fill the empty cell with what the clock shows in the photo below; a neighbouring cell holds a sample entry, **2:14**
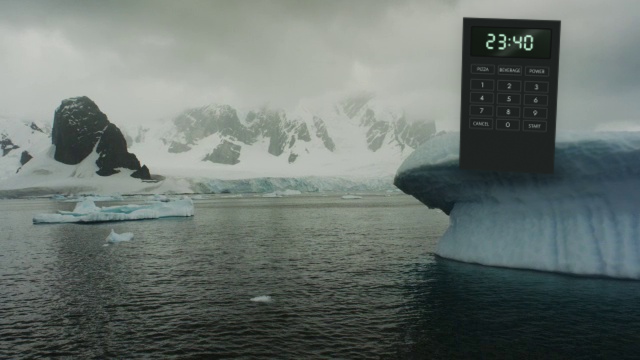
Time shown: **23:40**
